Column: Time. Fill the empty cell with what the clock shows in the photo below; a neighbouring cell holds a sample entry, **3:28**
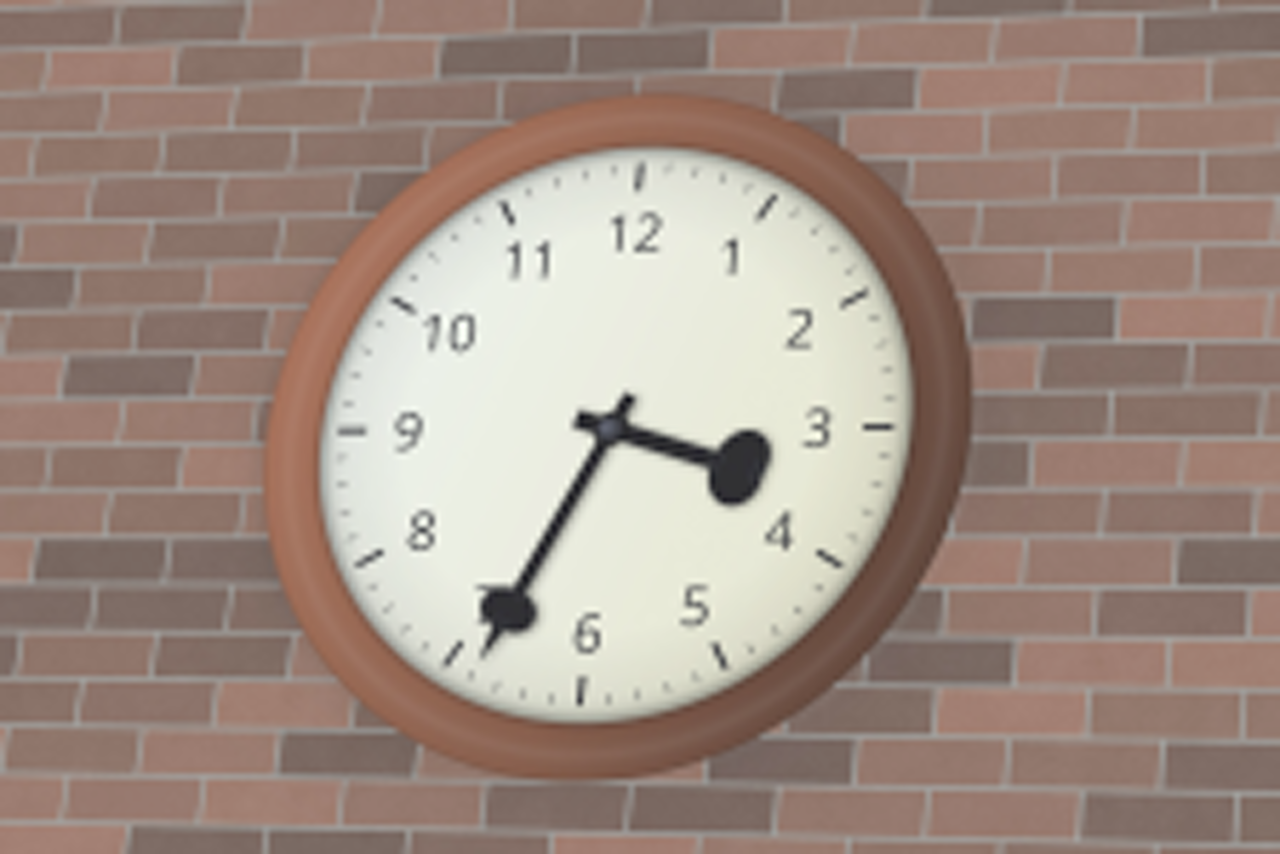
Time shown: **3:34**
